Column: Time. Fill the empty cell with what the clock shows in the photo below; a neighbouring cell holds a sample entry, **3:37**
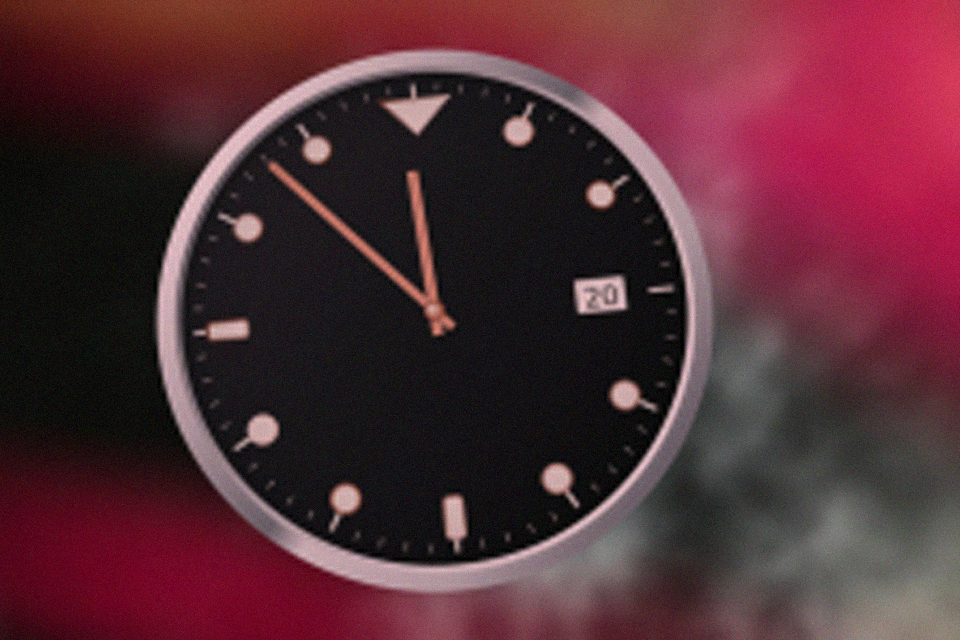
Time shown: **11:53**
